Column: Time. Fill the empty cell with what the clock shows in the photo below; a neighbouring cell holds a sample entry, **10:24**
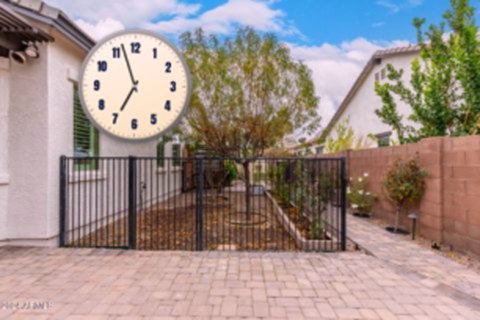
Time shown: **6:57**
